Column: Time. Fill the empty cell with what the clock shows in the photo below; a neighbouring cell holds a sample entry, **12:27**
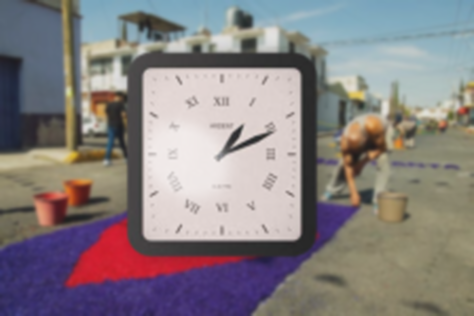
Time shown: **1:11**
